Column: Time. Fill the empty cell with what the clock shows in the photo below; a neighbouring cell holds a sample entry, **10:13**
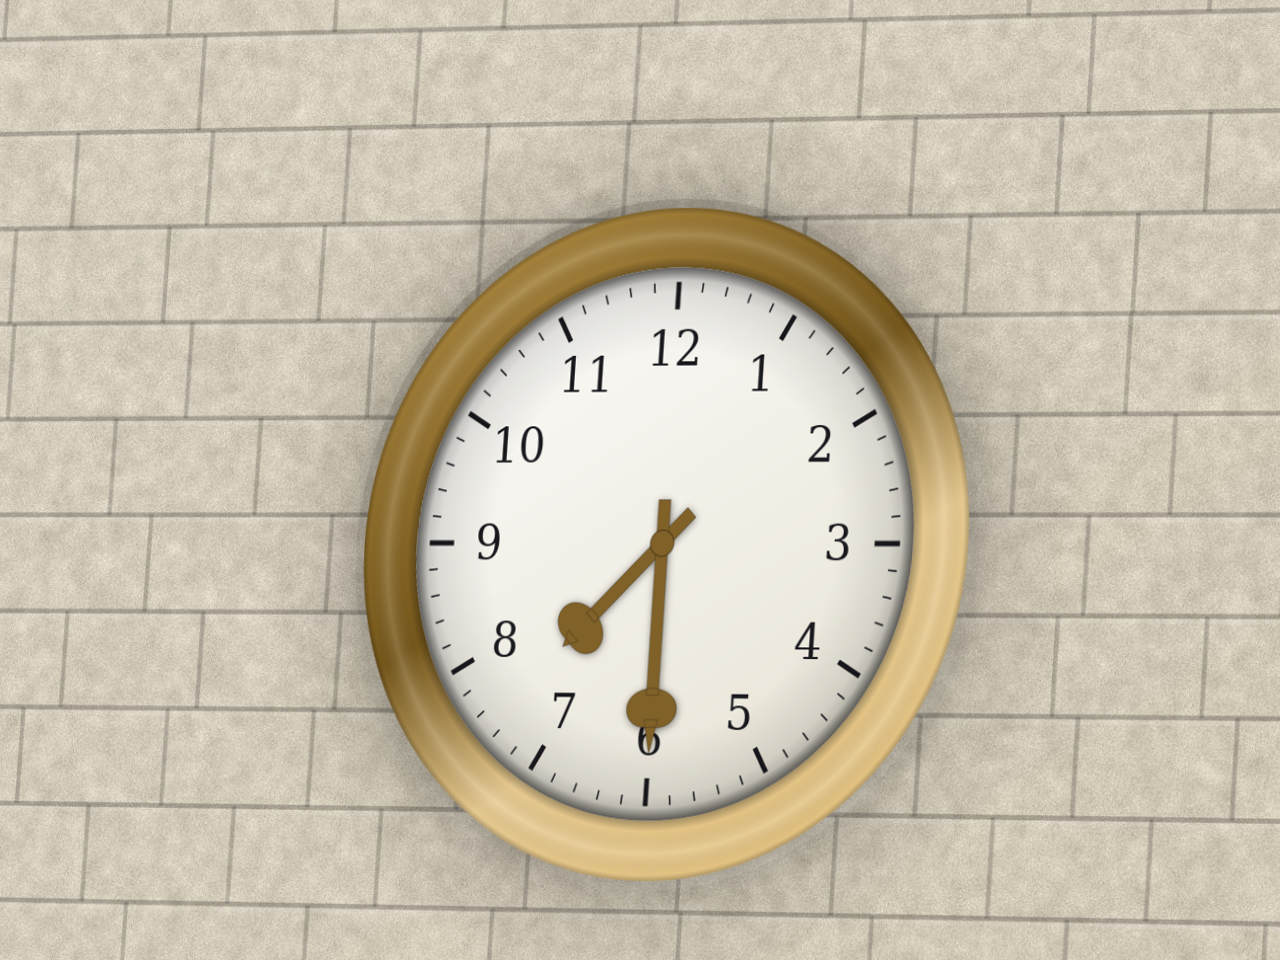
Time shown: **7:30**
